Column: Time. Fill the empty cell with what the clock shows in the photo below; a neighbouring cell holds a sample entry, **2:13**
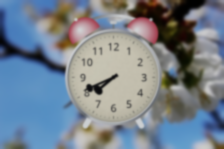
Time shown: **7:41**
